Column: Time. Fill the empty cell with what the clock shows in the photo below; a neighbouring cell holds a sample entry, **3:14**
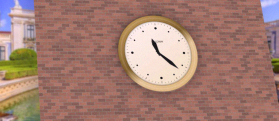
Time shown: **11:22**
